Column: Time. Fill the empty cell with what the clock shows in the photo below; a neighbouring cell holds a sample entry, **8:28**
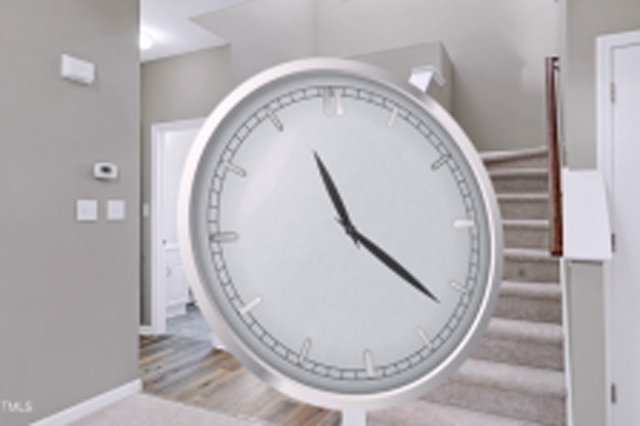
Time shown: **11:22**
